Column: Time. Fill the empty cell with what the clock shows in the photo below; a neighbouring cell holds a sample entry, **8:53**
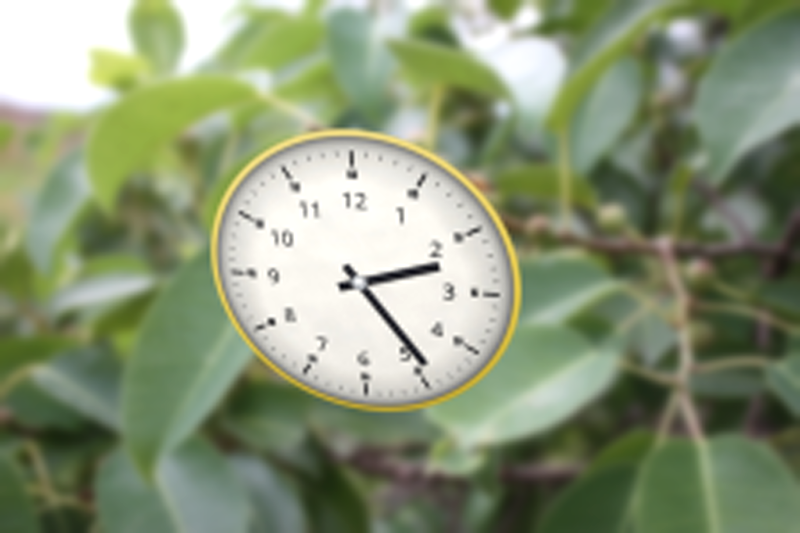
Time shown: **2:24**
